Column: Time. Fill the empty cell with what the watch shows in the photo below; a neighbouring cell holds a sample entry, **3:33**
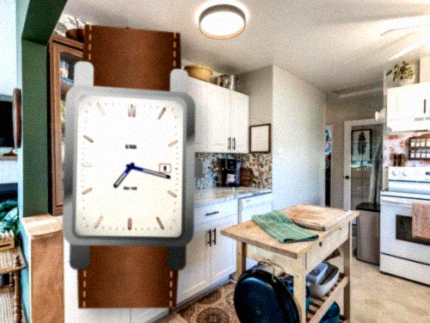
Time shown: **7:17**
